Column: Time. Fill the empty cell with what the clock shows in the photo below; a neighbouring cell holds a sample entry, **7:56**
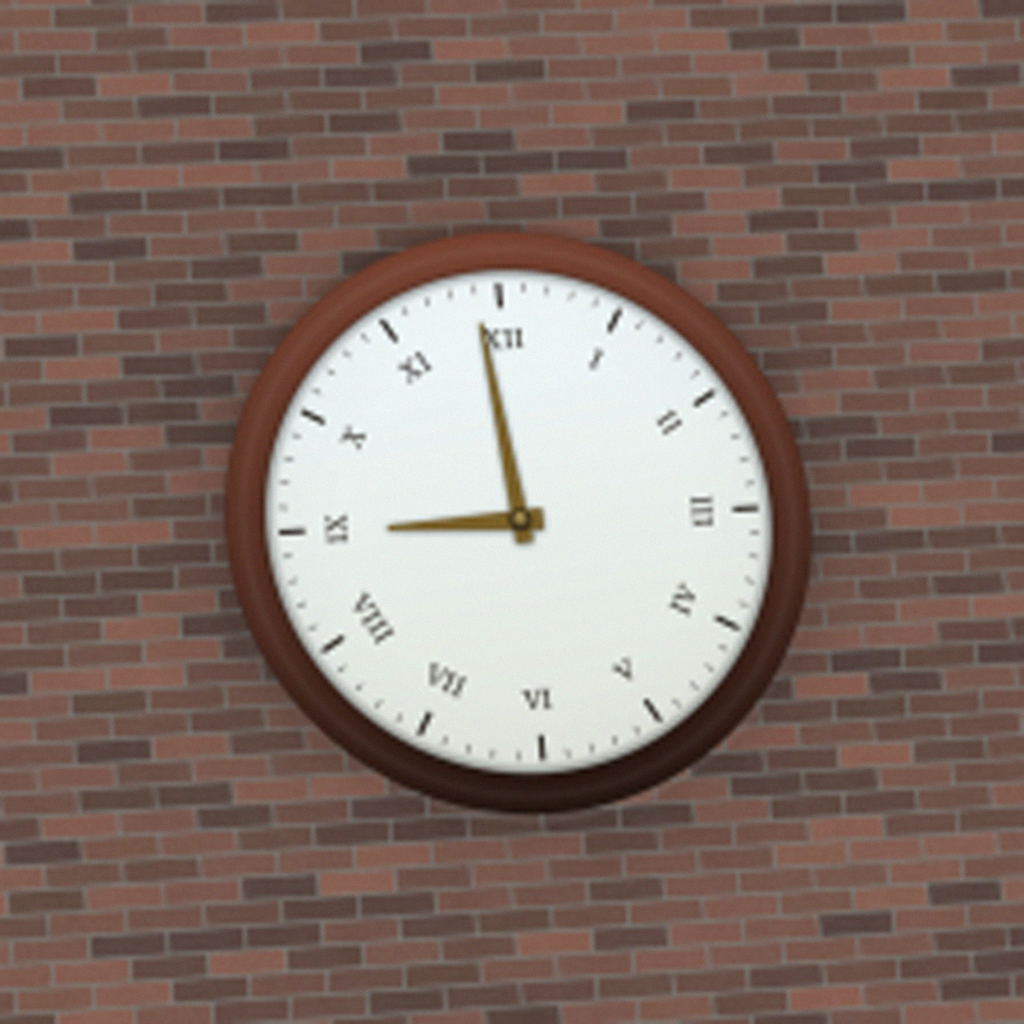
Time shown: **8:59**
